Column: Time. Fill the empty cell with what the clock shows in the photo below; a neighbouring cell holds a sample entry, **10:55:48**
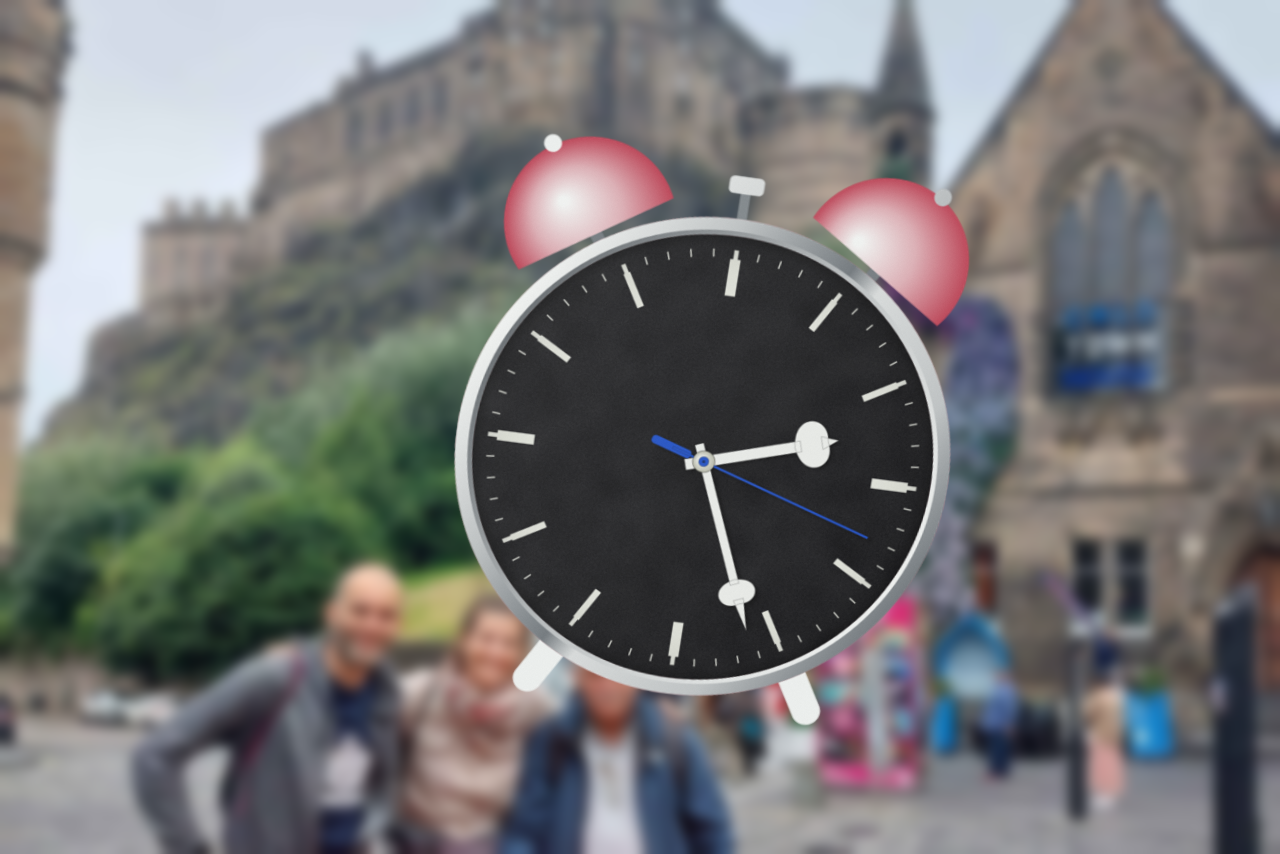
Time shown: **2:26:18**
